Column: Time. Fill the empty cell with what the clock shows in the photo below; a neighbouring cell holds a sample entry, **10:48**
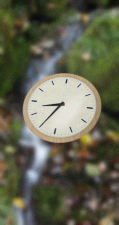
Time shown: **8:35**
